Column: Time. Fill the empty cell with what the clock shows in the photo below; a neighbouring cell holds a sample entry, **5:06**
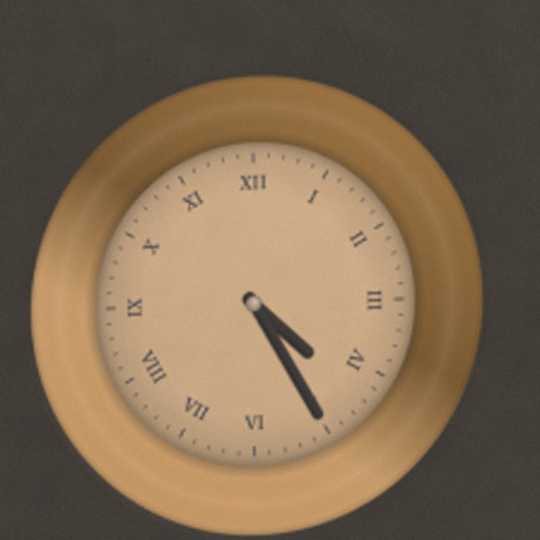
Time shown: **4:25**
